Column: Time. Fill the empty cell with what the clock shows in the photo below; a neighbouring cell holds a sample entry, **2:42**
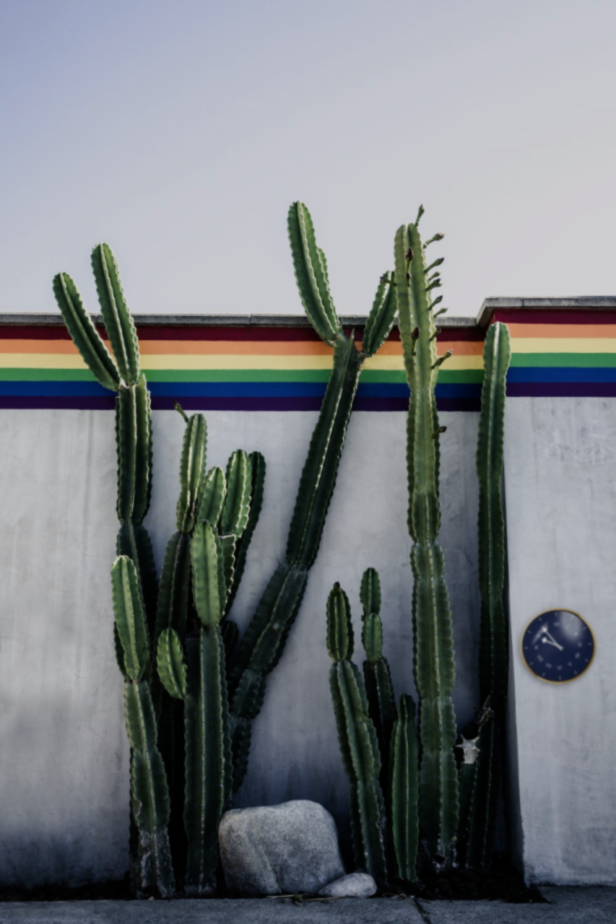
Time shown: **9:54**
